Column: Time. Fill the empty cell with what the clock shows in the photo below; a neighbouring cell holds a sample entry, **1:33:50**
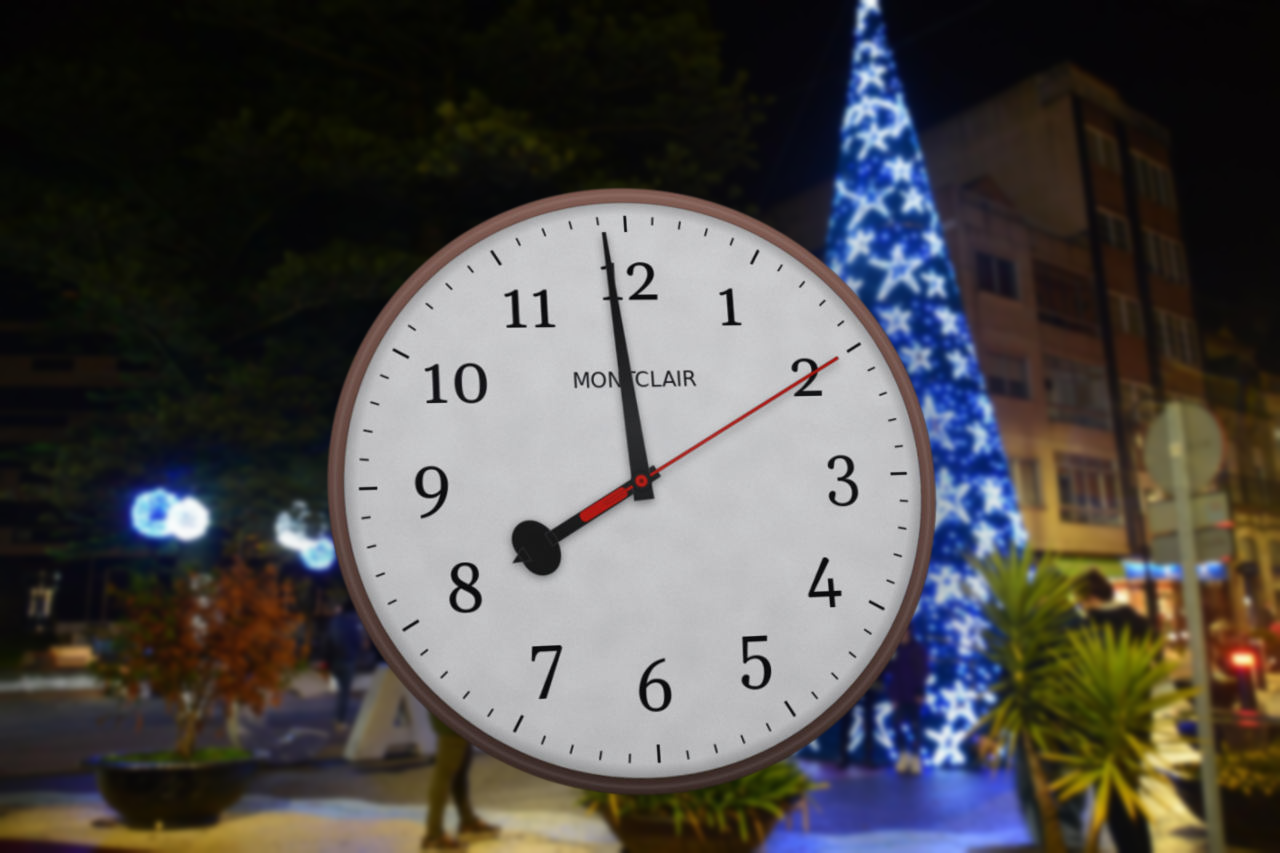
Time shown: **7:59:10**
